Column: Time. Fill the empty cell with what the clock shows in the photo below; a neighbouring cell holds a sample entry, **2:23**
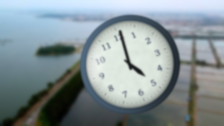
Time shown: **5:01**
